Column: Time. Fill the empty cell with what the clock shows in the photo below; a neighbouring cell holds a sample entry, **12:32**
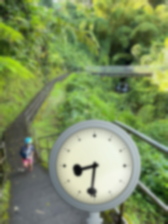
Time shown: **8:31**
